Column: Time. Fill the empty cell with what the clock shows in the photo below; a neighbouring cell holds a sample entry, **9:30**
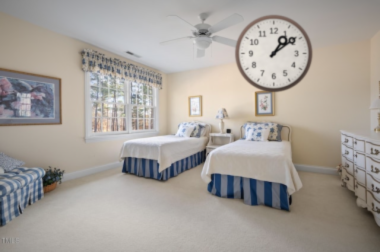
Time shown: **1:09**
